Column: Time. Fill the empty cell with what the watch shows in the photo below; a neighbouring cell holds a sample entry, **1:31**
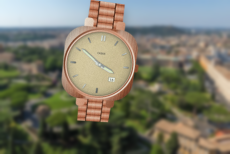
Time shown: **3:51**
